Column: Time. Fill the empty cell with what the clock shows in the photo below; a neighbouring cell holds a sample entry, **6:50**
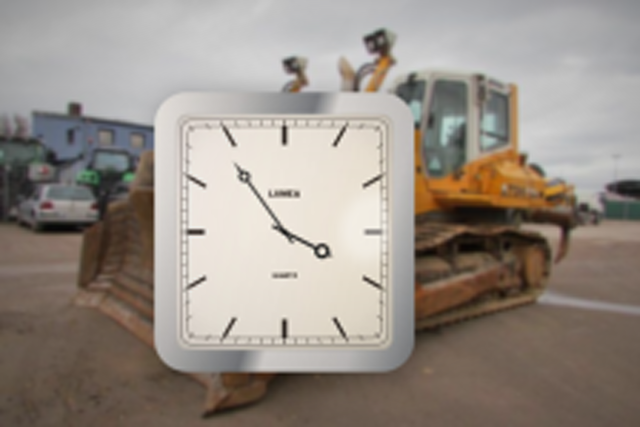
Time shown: **3:54**
